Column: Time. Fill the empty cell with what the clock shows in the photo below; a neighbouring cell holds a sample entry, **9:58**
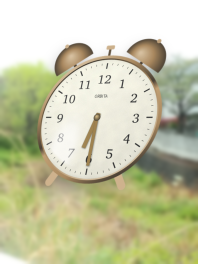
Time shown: **6:30**
